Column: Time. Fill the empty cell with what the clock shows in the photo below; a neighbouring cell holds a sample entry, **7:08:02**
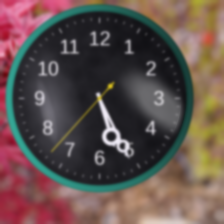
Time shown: **5:25:37**
